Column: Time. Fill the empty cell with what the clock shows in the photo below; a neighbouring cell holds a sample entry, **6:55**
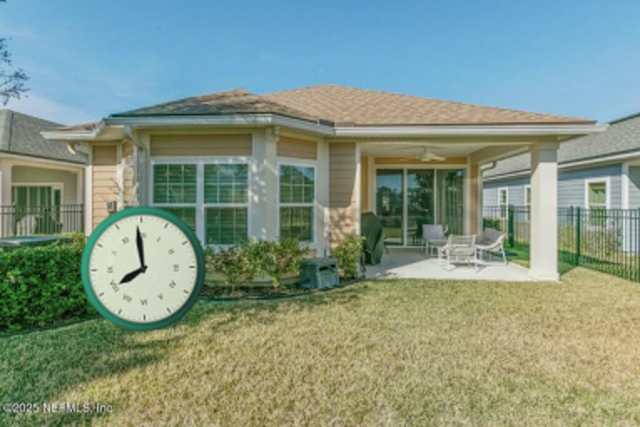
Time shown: **7:59**
